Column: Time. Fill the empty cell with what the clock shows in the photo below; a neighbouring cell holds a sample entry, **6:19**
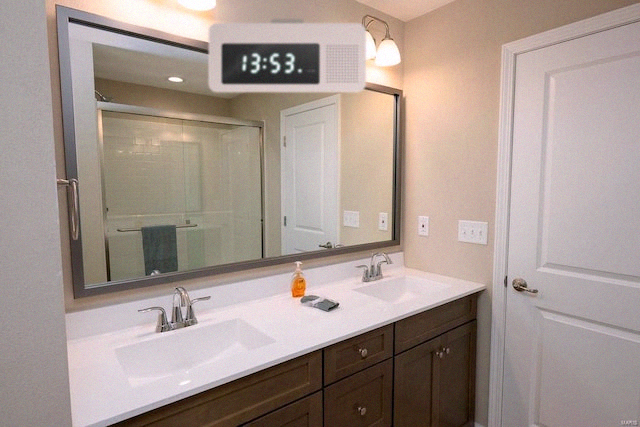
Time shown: **13:53**
